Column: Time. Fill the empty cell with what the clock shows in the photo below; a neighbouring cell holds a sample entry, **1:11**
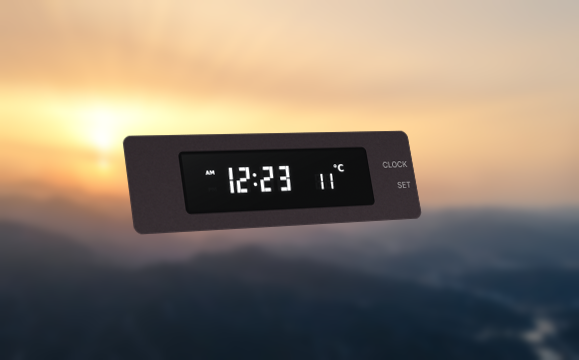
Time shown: **12:23**
